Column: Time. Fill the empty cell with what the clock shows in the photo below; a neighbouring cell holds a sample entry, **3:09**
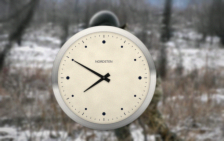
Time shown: **7:50**
